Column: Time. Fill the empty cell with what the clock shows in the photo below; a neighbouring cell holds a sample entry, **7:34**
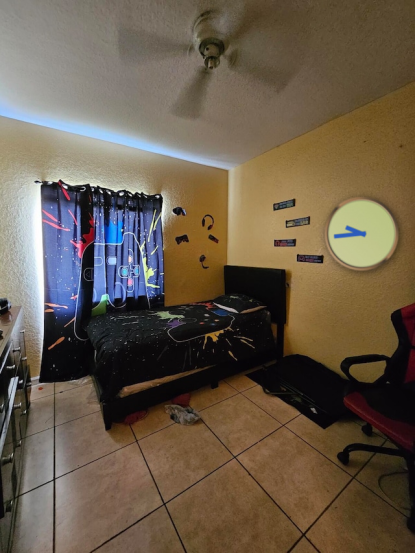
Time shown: **9:44**
